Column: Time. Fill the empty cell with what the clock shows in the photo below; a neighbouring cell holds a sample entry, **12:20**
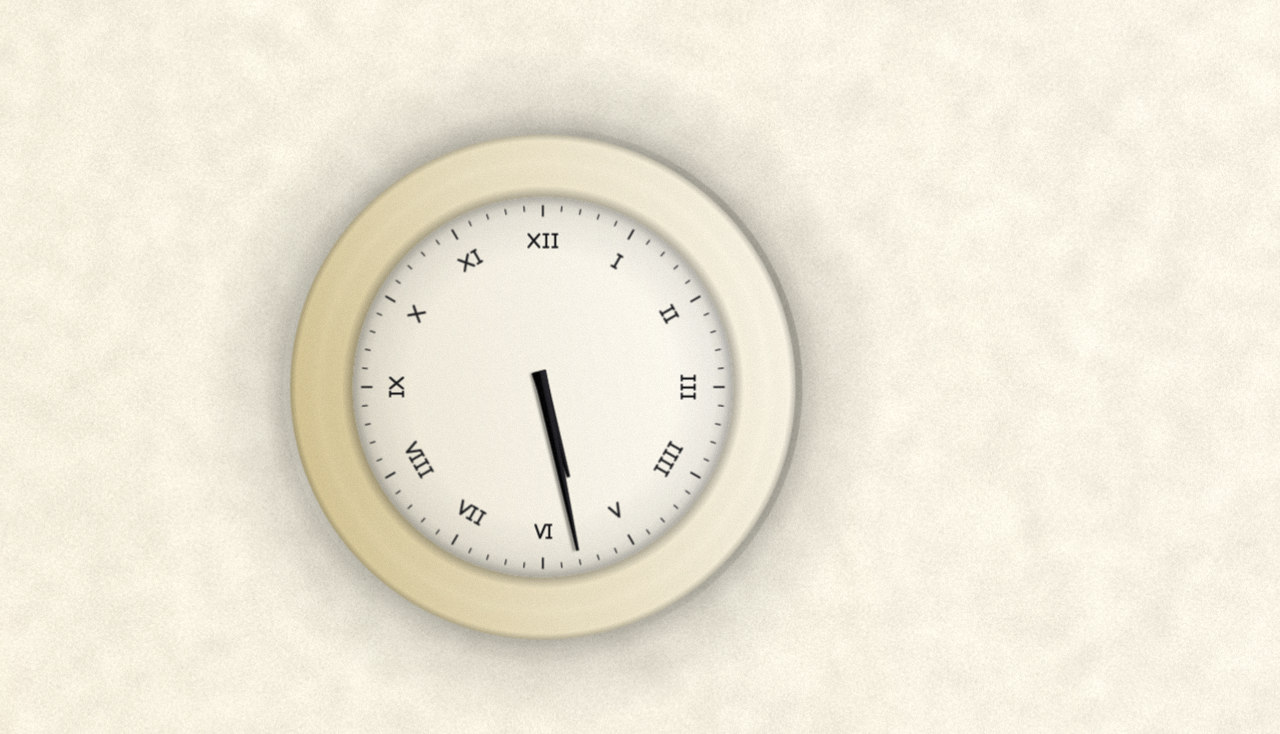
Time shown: **5:28**
